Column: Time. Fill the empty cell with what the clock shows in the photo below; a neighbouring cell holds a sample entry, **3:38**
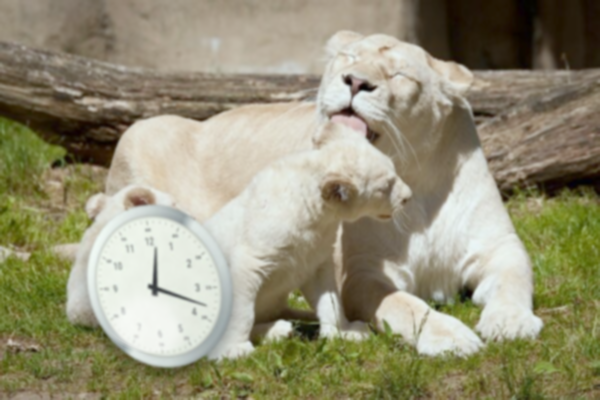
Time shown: **12:18**
